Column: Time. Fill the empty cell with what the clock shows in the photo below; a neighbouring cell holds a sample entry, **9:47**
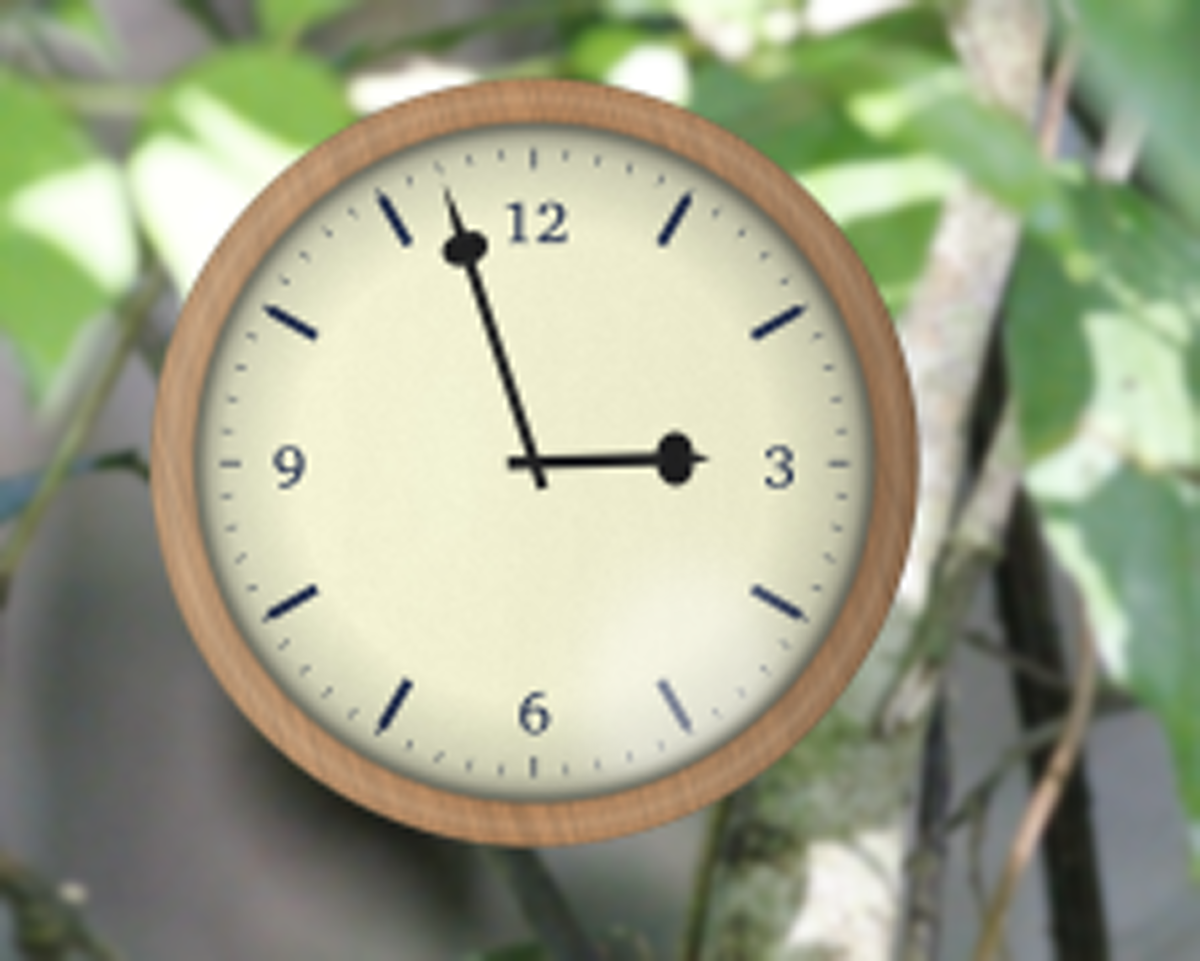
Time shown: **2:57**
